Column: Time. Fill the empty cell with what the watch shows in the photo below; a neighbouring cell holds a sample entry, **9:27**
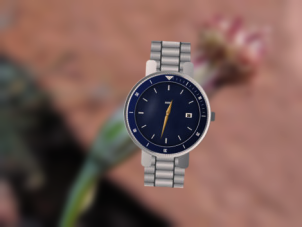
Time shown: **12:32**
